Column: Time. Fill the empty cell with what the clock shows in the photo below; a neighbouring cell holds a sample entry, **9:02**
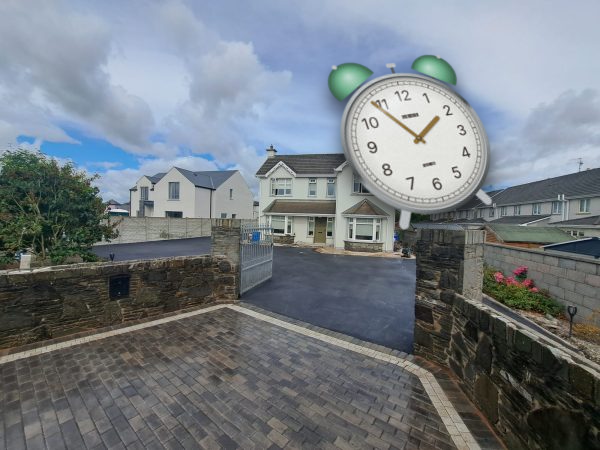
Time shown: **1:54**
